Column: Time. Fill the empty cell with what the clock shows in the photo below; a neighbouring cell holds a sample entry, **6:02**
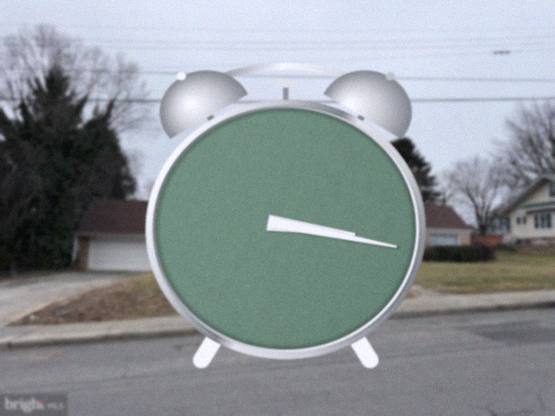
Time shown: **3:17**
